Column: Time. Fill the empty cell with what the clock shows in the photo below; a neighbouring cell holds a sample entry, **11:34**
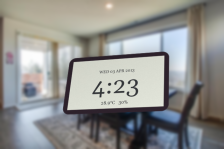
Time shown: **4:23**
